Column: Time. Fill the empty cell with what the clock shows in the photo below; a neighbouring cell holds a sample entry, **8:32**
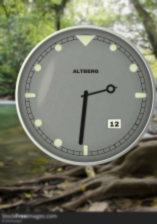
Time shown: **2:31**
